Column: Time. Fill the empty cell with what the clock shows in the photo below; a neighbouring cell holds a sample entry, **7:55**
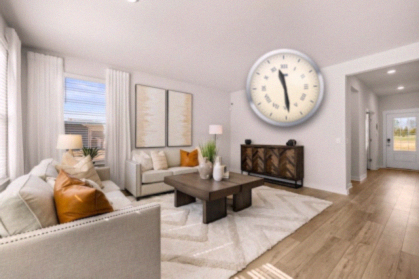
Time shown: **11:29**
